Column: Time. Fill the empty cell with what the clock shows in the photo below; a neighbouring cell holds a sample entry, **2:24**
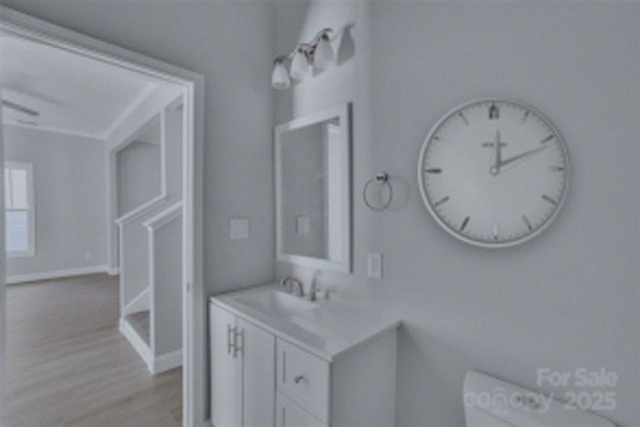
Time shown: **12:11**
